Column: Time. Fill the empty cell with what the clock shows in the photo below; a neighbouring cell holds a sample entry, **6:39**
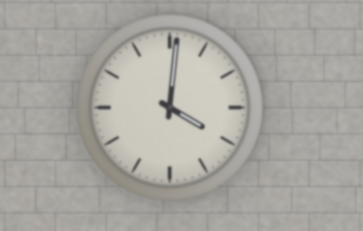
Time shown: **4:01**
